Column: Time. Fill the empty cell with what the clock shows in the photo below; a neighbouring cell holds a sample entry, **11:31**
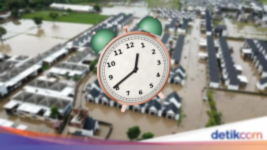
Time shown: **12:41**
